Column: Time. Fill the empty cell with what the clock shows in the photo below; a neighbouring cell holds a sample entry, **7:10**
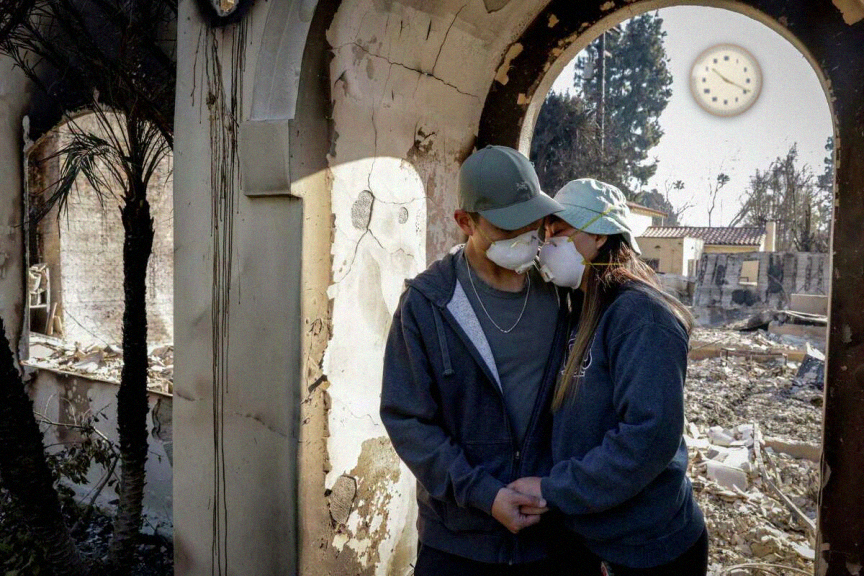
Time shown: **10:19**
